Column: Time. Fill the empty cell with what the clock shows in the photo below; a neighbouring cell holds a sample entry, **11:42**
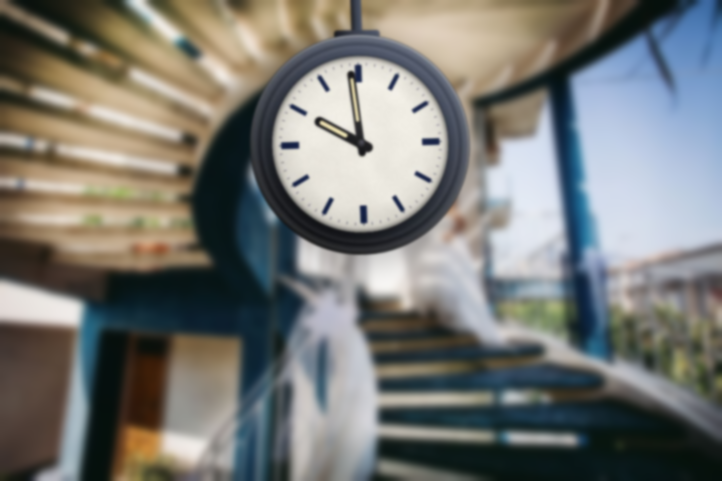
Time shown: **9:59**
